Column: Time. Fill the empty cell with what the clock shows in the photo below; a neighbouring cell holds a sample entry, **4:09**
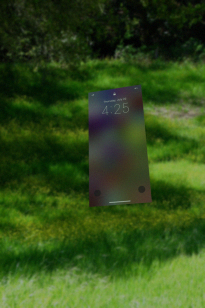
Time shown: **4:25**
